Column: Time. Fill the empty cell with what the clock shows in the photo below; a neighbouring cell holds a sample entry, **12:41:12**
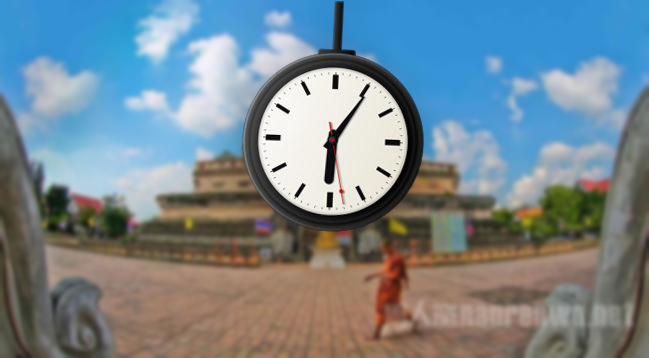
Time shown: **6:05:28**
